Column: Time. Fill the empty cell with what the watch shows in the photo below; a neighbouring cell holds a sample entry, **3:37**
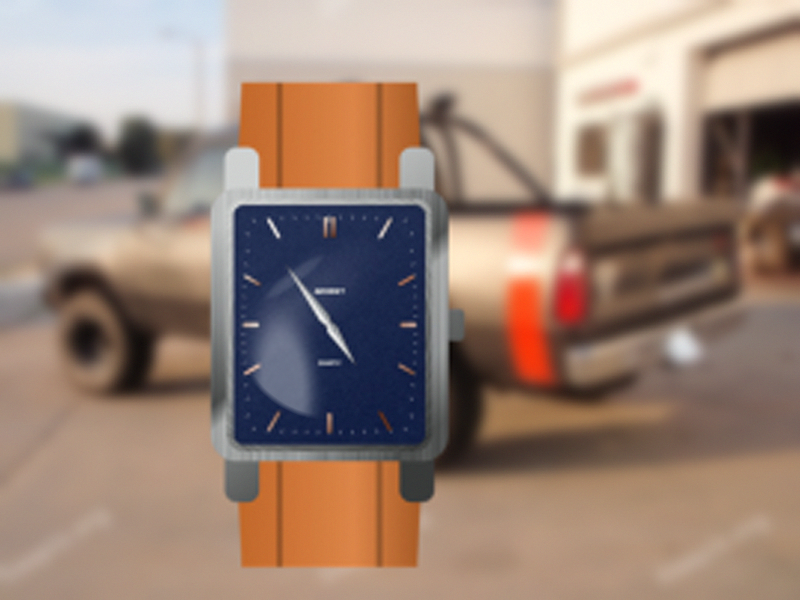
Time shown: **4:54**
